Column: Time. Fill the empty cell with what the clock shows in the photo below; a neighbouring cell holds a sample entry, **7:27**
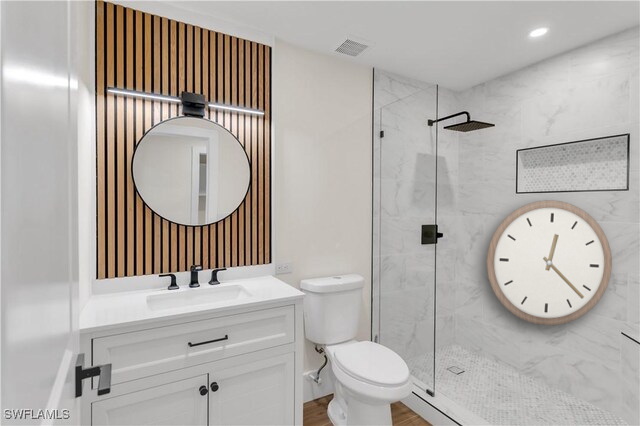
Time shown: **12:22**
